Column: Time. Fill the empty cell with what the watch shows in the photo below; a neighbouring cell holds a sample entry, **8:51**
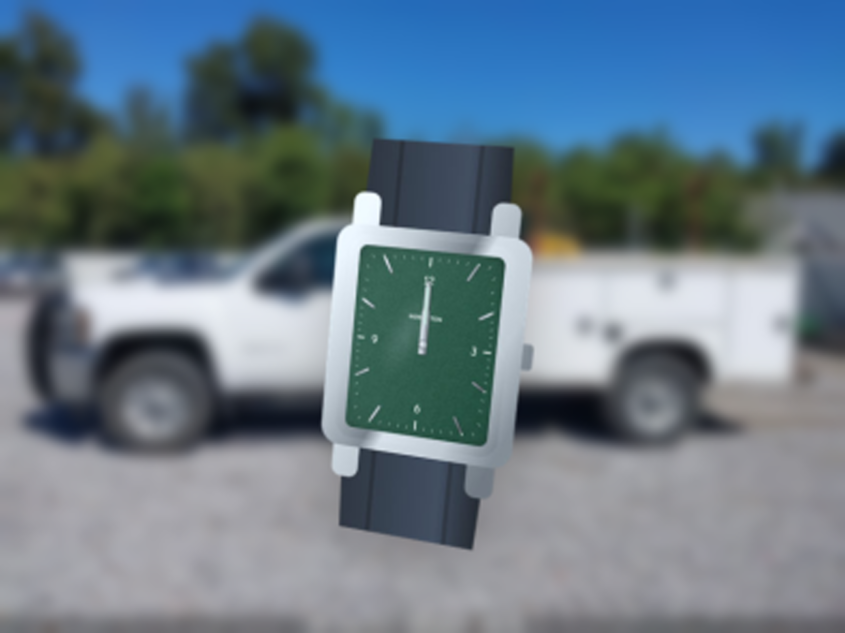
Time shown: **12:00**
